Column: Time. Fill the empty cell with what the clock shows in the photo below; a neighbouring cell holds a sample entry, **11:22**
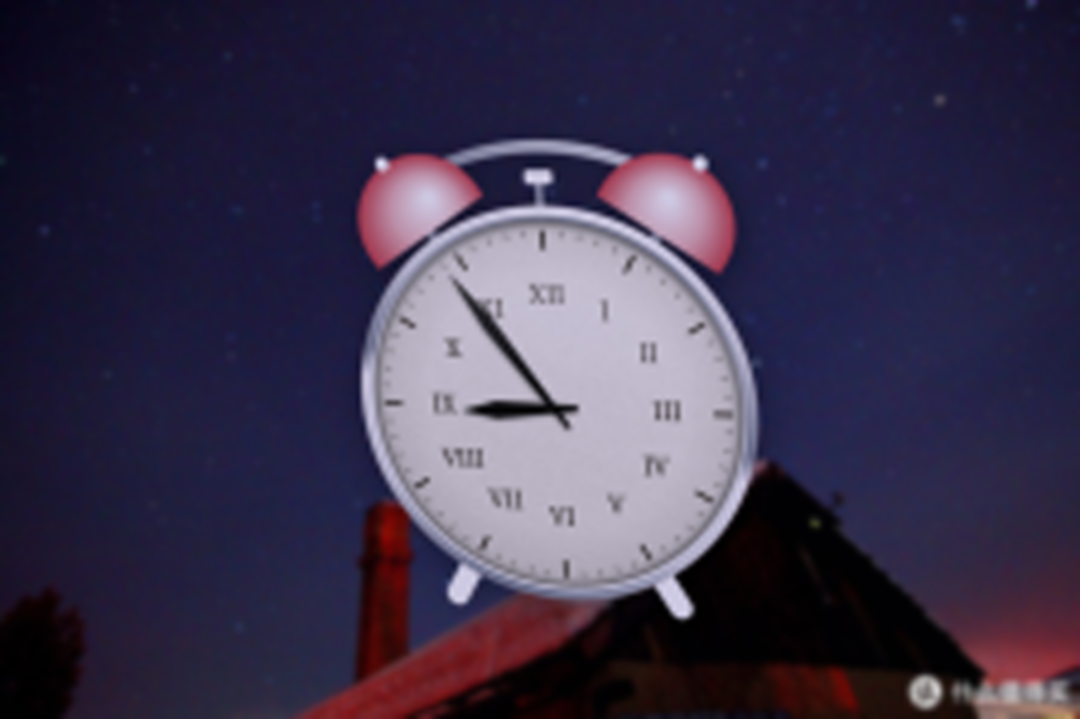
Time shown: **8:54**
